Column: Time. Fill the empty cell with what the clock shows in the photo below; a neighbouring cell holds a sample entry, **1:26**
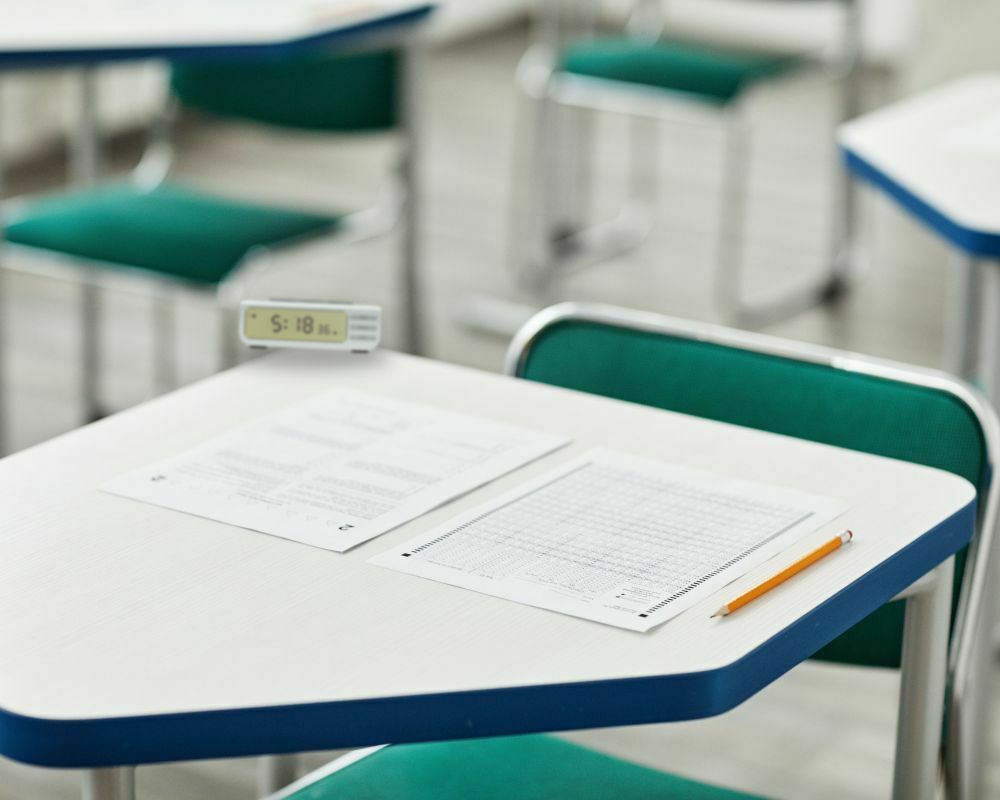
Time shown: **5:18**
